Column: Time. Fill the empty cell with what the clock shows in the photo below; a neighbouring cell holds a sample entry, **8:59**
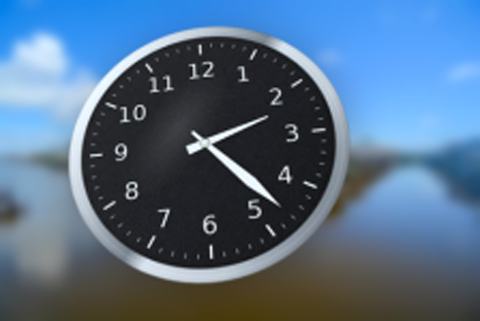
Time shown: **2:23**
